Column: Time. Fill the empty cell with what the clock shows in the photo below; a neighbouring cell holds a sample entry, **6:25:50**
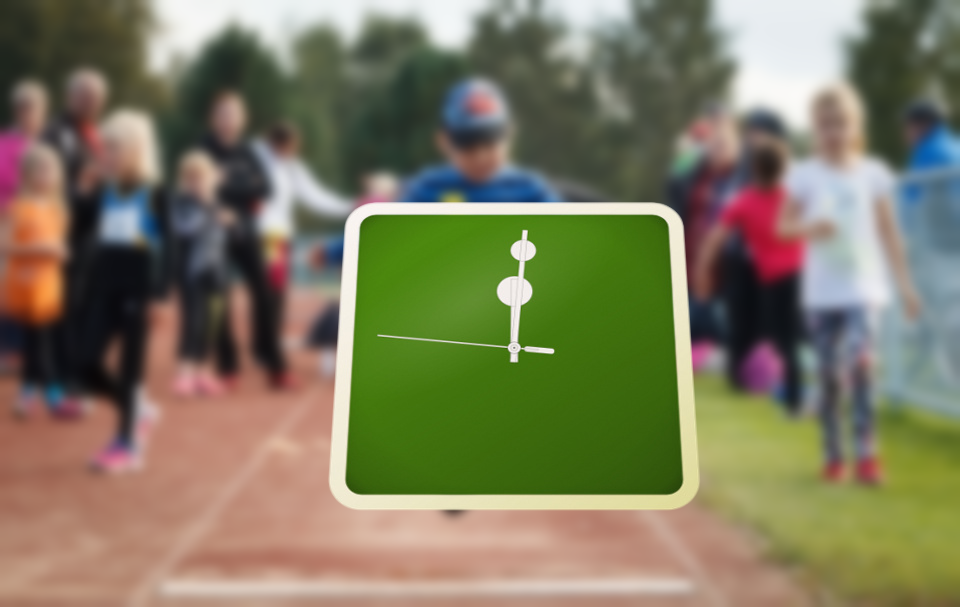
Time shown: **12:00:46**
